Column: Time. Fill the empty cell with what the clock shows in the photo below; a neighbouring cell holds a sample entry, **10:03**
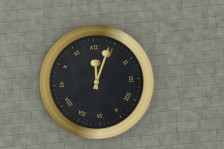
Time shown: **12:04**
